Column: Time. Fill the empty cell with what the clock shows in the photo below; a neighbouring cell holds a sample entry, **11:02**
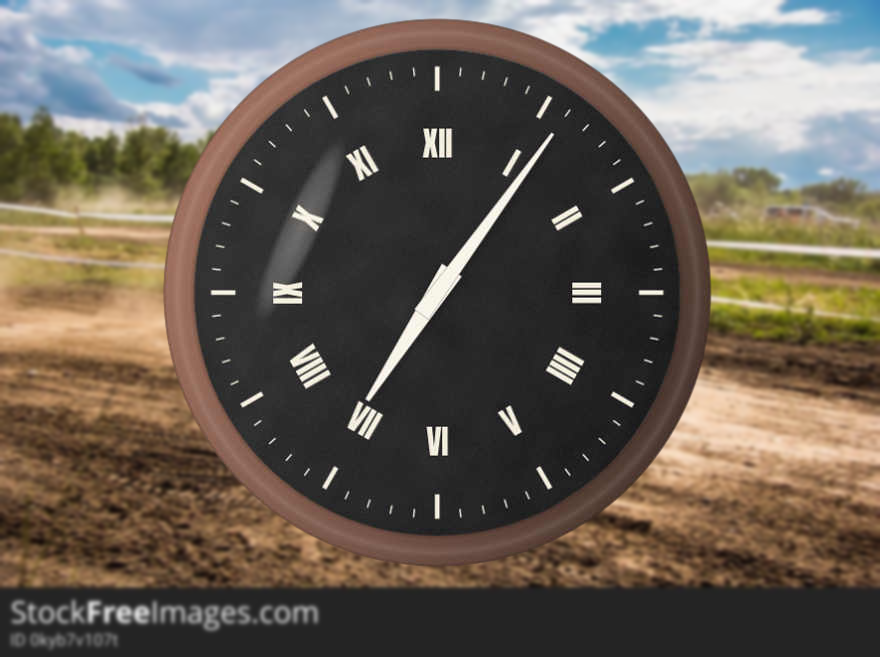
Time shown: **7:06**
